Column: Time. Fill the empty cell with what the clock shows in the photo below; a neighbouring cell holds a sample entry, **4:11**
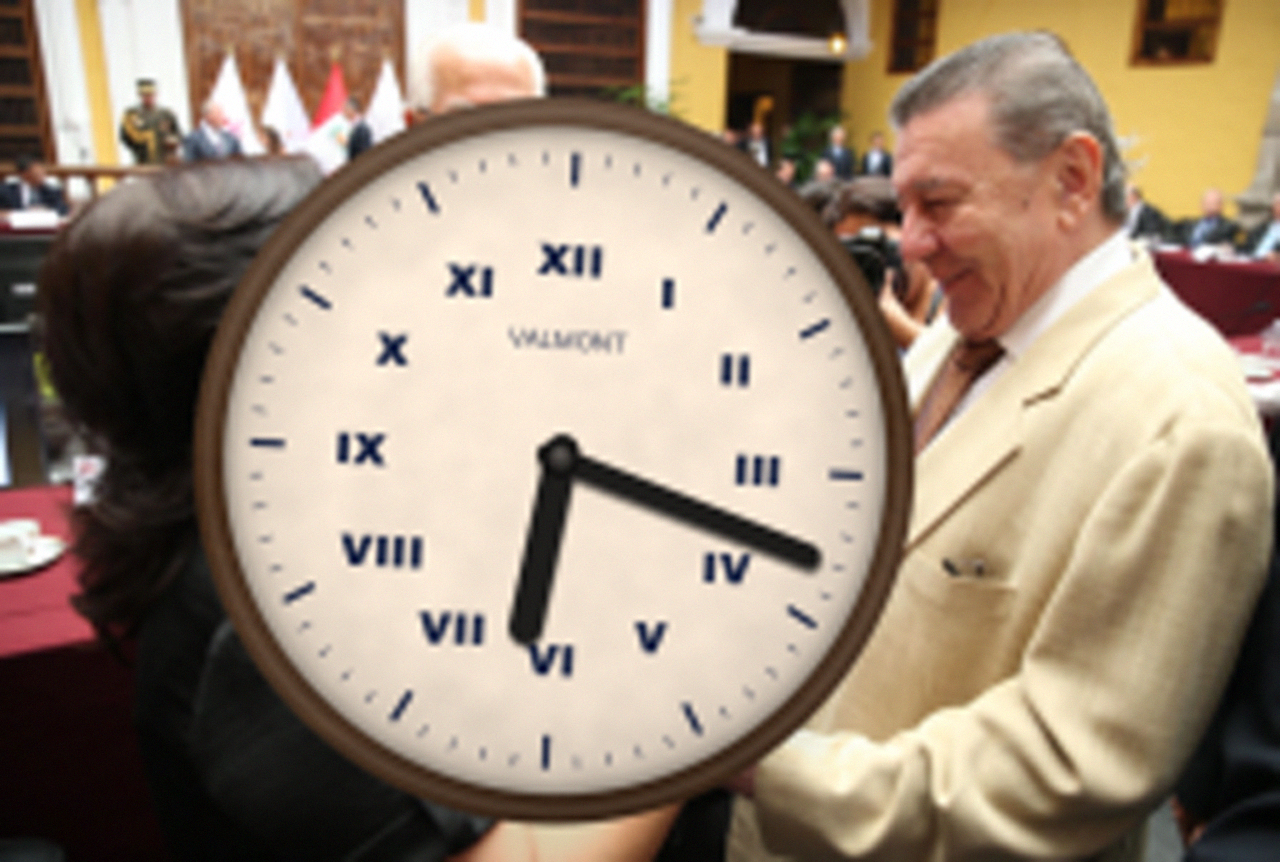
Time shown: **6:18**
